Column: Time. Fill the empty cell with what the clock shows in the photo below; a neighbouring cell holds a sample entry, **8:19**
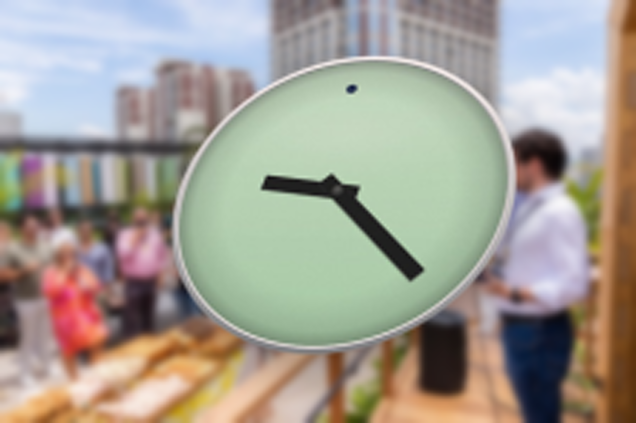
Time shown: **9:23**
